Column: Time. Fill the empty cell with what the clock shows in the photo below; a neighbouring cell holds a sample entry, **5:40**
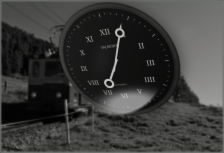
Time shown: **7:04**
